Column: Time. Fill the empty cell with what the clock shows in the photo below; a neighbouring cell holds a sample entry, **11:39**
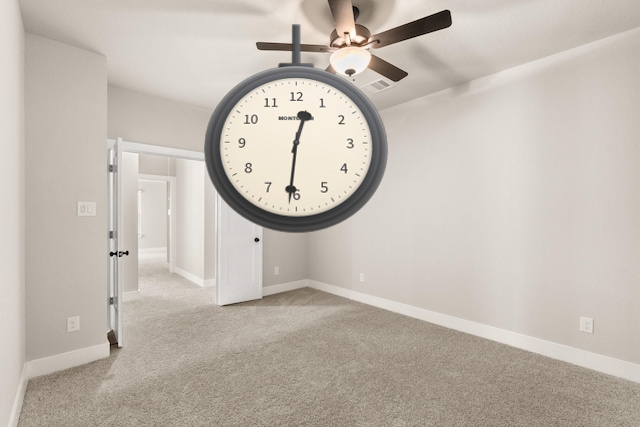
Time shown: **12:31**
